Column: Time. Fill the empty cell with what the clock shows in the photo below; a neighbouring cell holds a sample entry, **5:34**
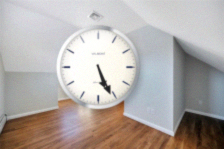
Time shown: **5:26**
